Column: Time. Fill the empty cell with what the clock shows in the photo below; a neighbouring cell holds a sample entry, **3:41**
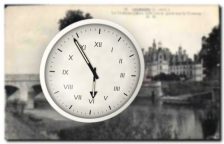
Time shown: **5:54**
